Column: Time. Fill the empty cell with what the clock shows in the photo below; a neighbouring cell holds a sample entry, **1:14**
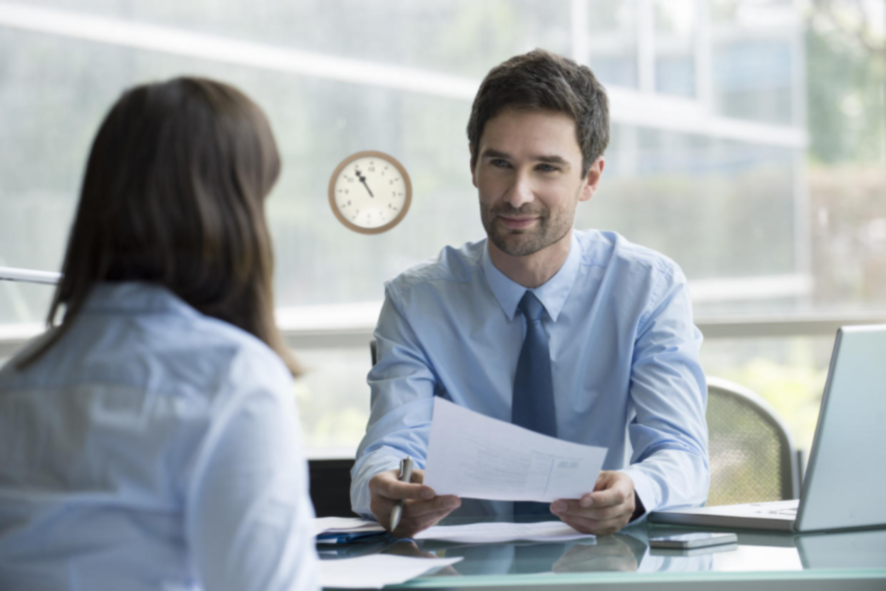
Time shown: **10:54**
